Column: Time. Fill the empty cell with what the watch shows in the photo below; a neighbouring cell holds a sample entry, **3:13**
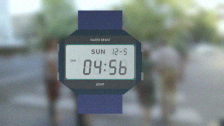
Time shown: **4:56**
